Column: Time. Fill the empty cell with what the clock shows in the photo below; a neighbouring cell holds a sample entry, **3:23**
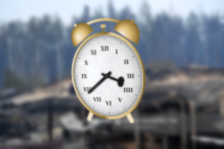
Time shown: **3:39**
